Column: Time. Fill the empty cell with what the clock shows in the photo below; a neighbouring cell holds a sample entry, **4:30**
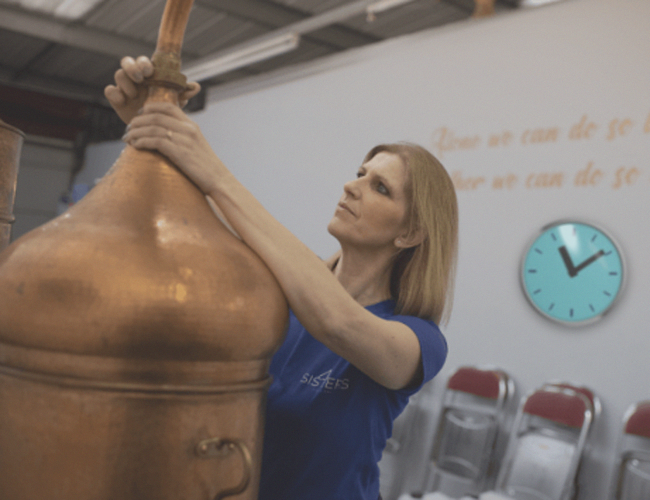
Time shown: **11:09**
